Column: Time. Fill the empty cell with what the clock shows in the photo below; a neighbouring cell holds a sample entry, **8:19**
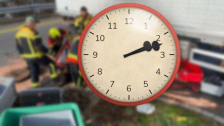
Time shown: **2:12**
